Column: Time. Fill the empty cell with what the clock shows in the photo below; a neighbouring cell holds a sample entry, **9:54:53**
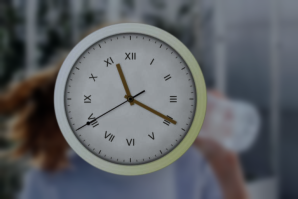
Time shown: **11:19:40**
